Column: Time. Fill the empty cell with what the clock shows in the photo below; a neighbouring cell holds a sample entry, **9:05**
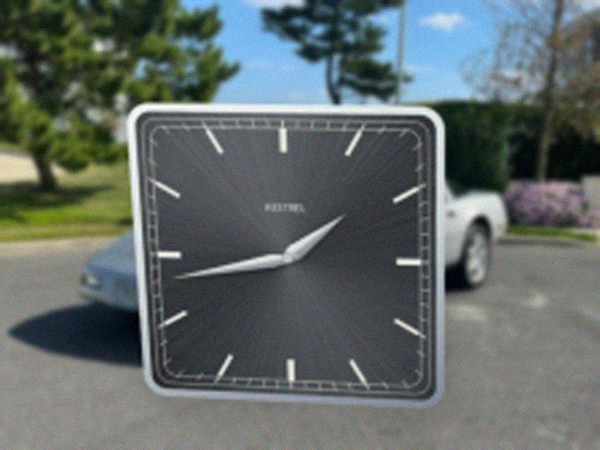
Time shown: **1:43**
